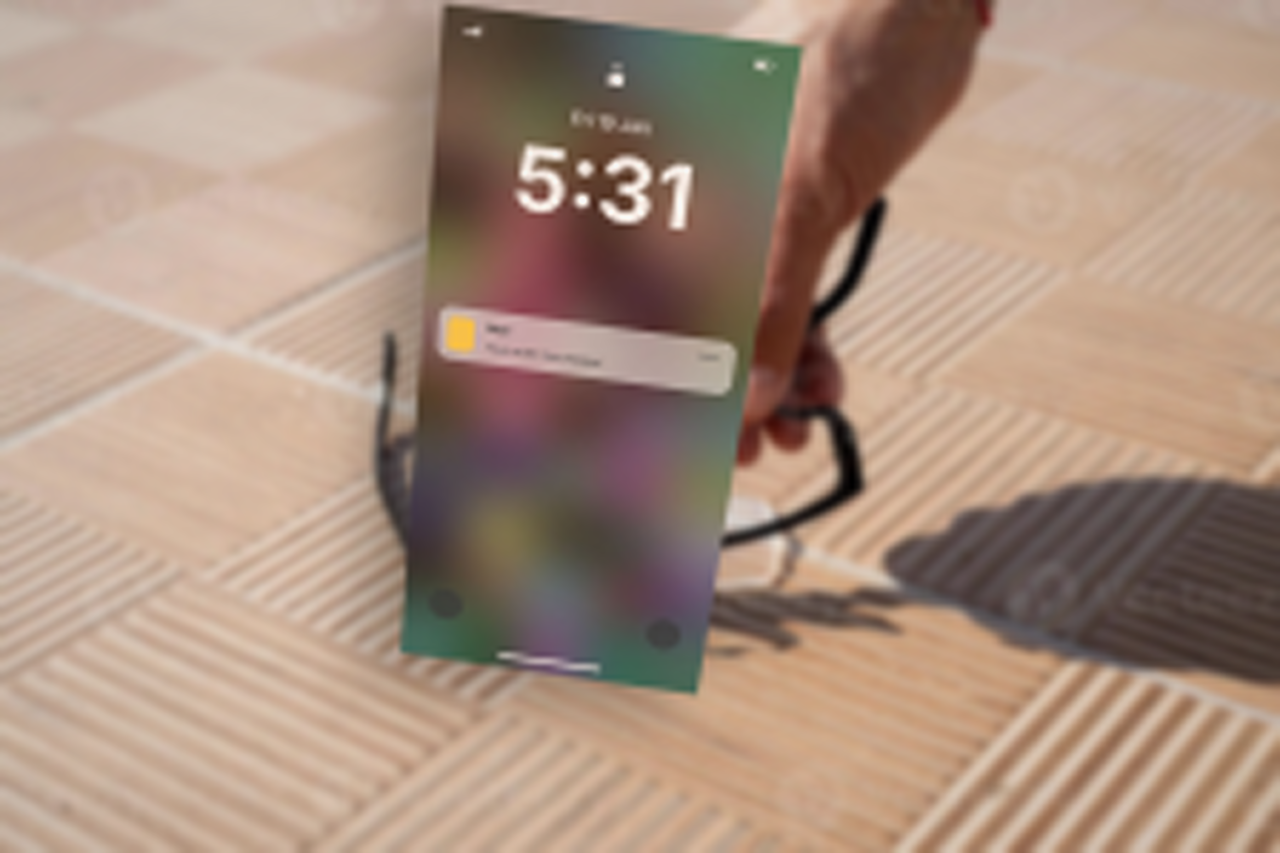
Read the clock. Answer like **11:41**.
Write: **5:31**
